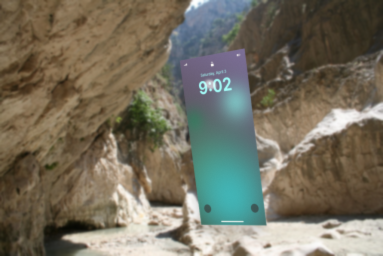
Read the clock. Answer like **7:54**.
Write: **9:02**
